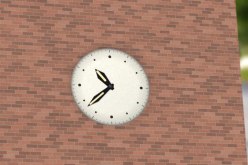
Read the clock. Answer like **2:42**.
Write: **10:38**
